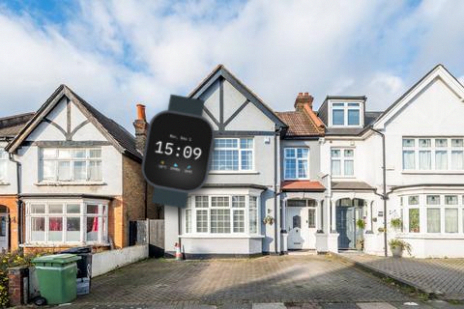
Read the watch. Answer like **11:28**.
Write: **15:09**
